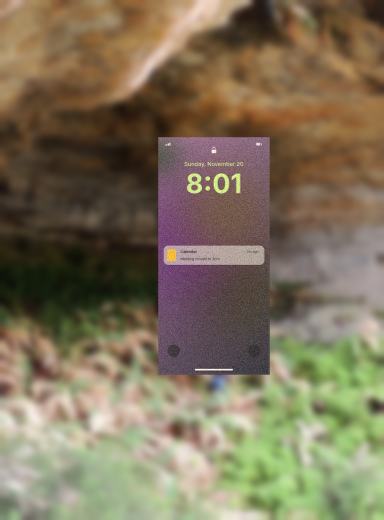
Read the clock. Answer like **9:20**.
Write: **8:01**
